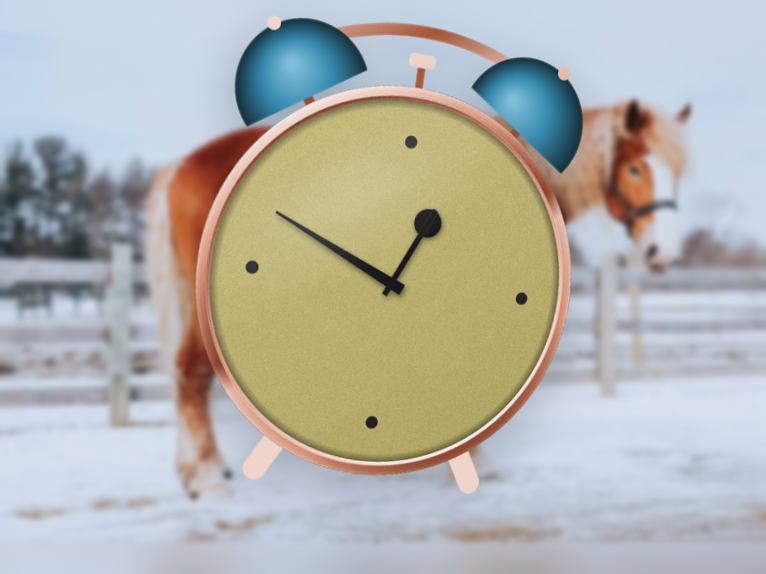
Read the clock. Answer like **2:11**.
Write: **12:49**
